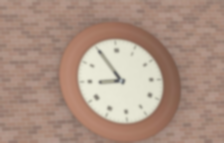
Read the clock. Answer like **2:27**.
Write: **8:55**
